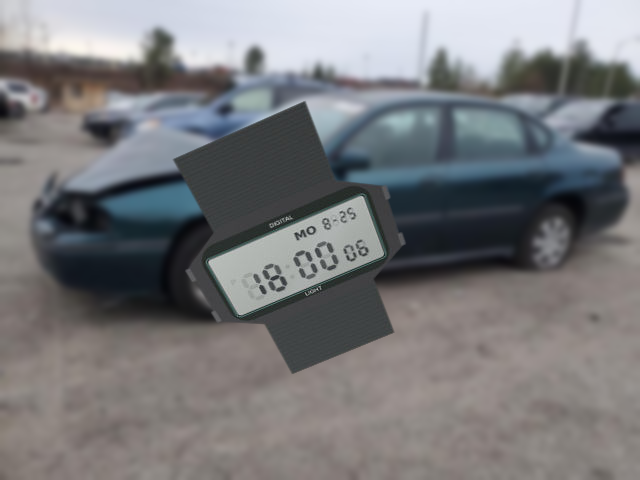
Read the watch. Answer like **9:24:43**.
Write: **18:00:06**
